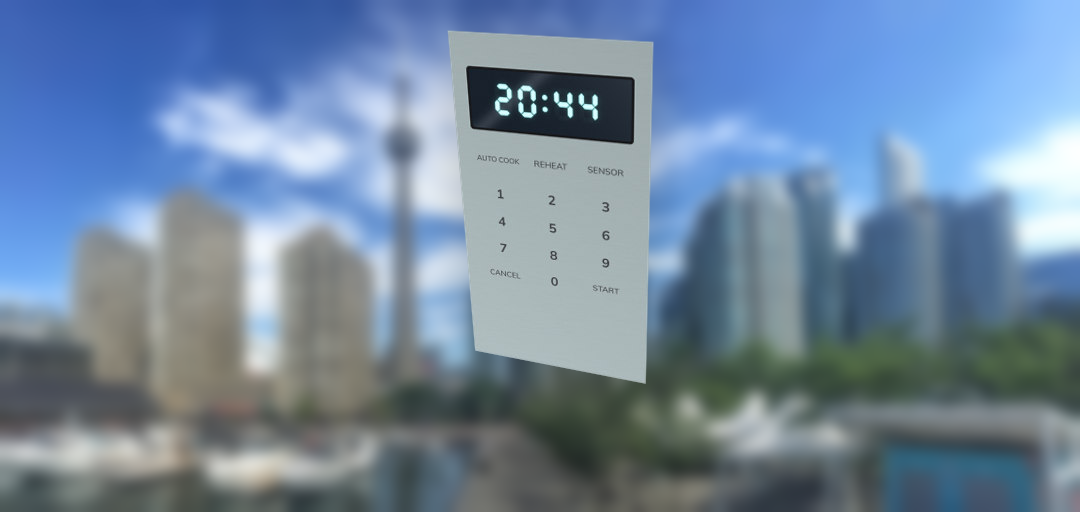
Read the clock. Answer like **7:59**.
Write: **20:44**
